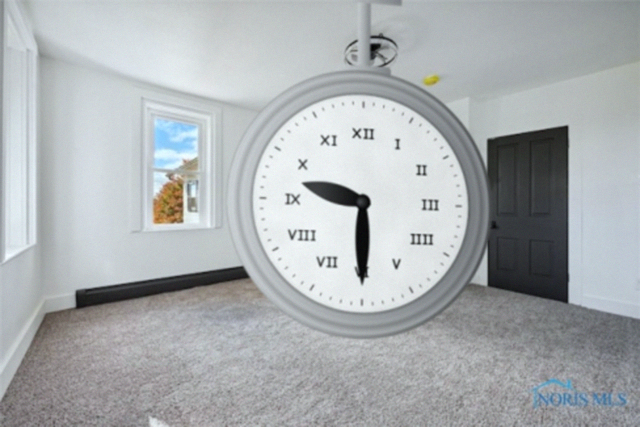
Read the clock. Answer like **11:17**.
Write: **9:30**
